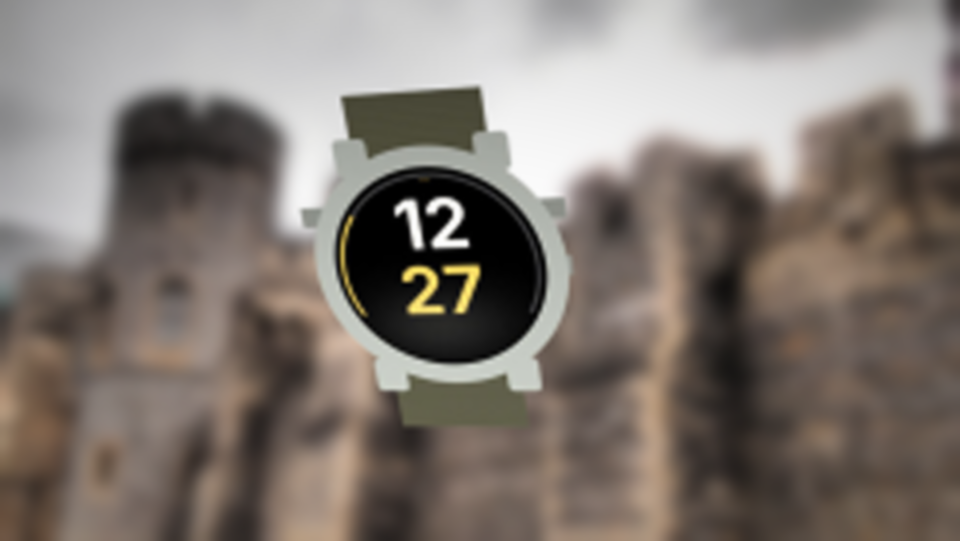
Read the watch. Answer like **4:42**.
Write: **12:27**
